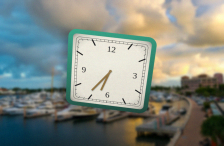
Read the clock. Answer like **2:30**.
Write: **6:36**
